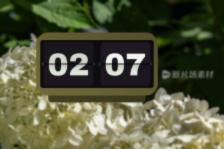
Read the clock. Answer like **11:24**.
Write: **2:07**
